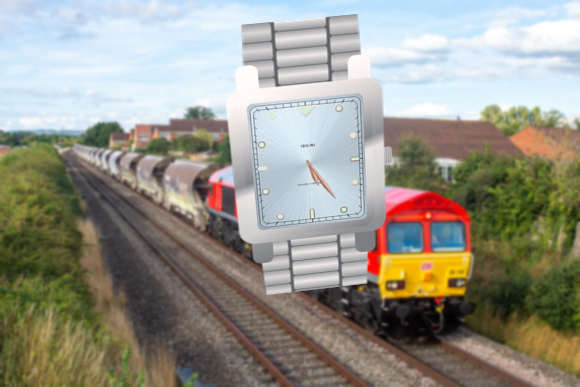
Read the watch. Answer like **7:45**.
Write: **5:25**
